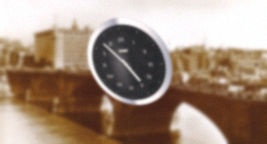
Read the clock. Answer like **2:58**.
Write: **4:53**
